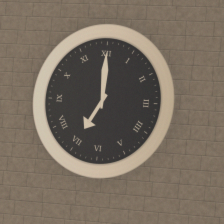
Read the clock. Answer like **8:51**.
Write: **7:00**
